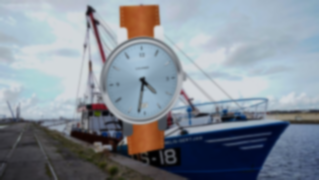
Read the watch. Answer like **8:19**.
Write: **4:32**
